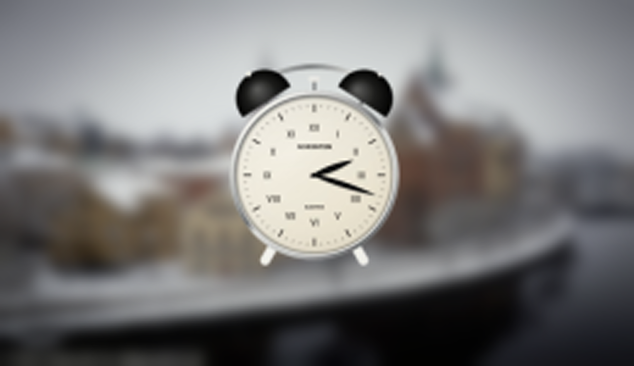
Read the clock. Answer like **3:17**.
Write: **2:18**
